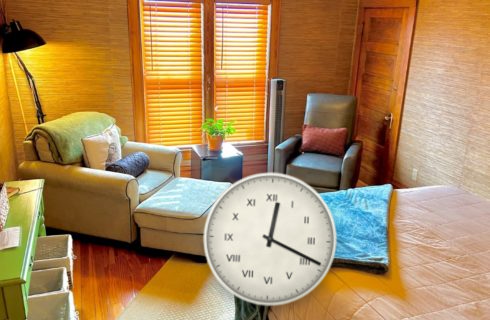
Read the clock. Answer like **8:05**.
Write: **12:19**
